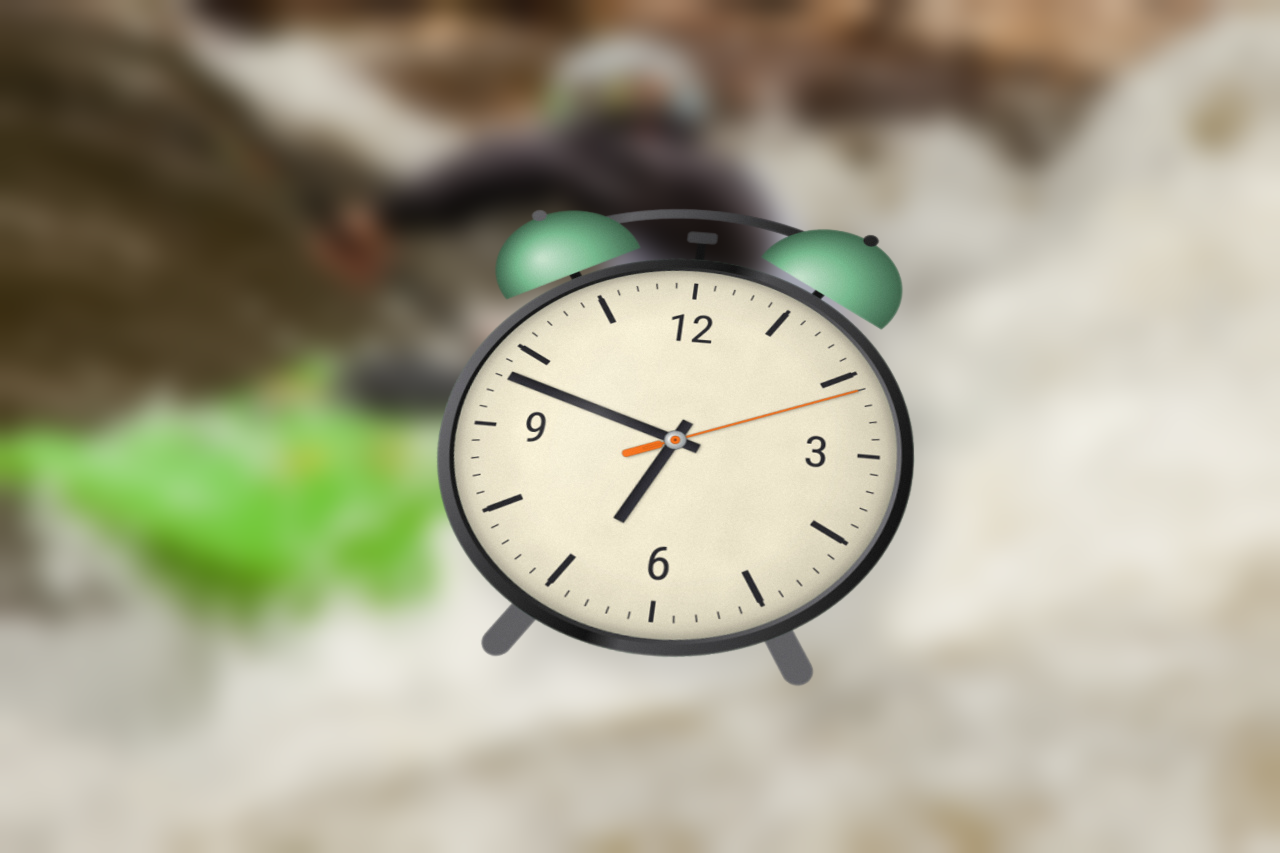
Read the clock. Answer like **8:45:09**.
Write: **6:48:11**
